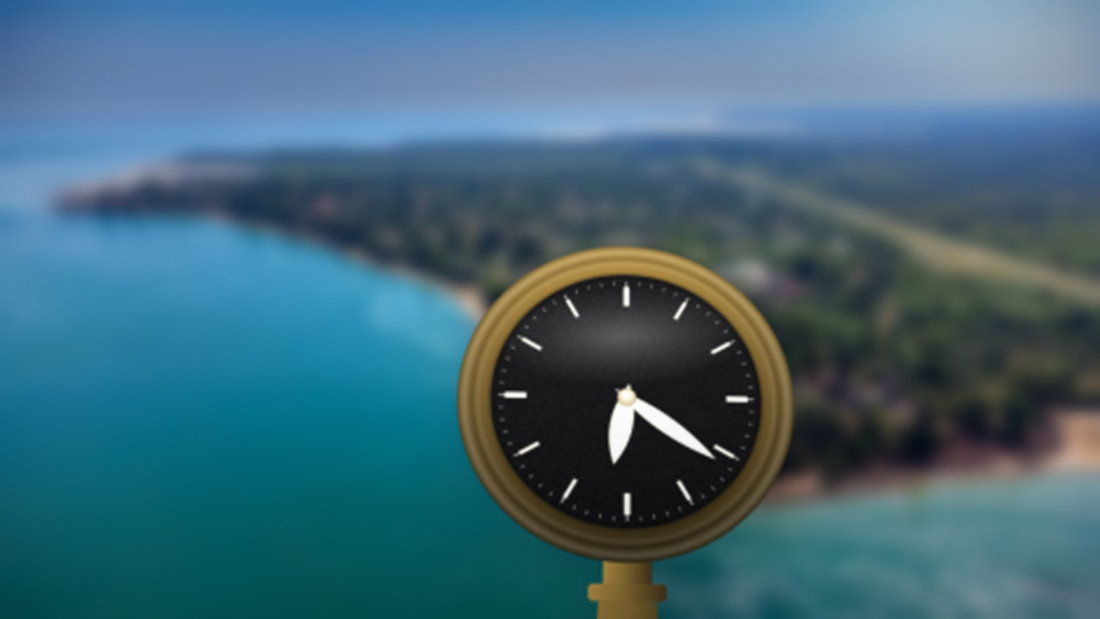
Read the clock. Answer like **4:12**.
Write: **6:21**
